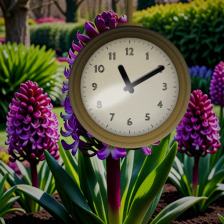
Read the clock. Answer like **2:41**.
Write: **11:10**
